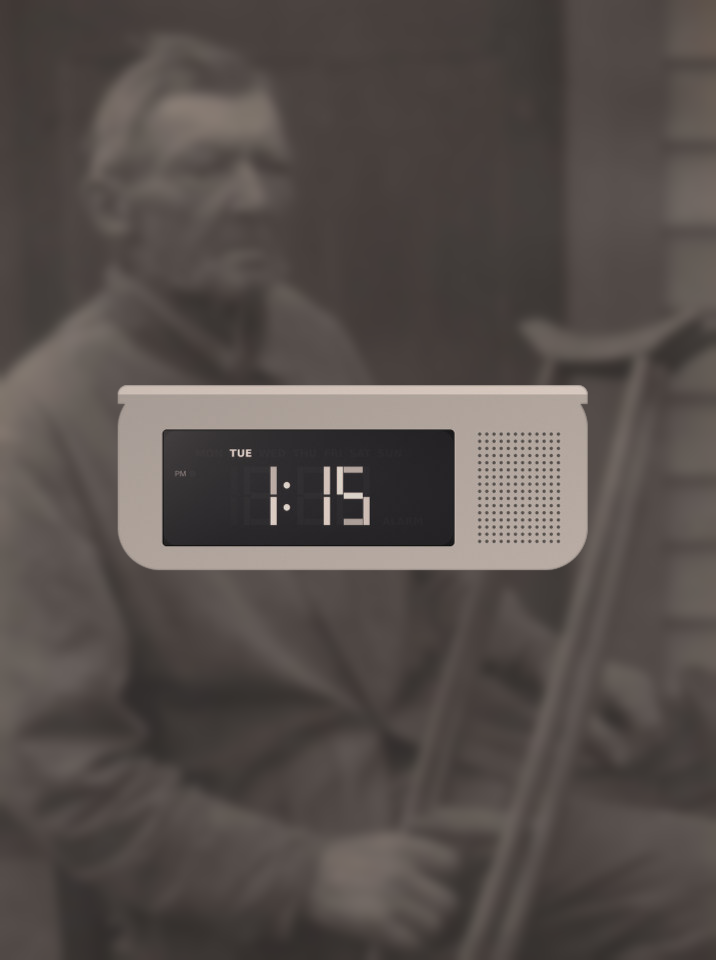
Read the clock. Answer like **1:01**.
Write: **1:15**
